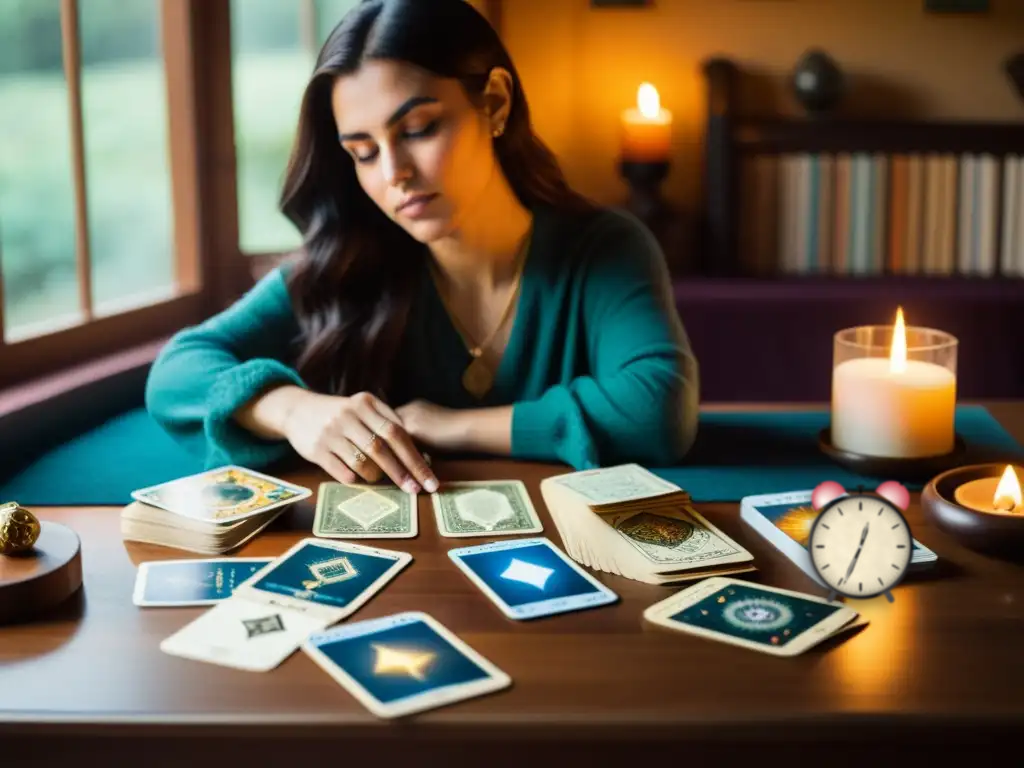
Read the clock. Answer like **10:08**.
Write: **12:34**
